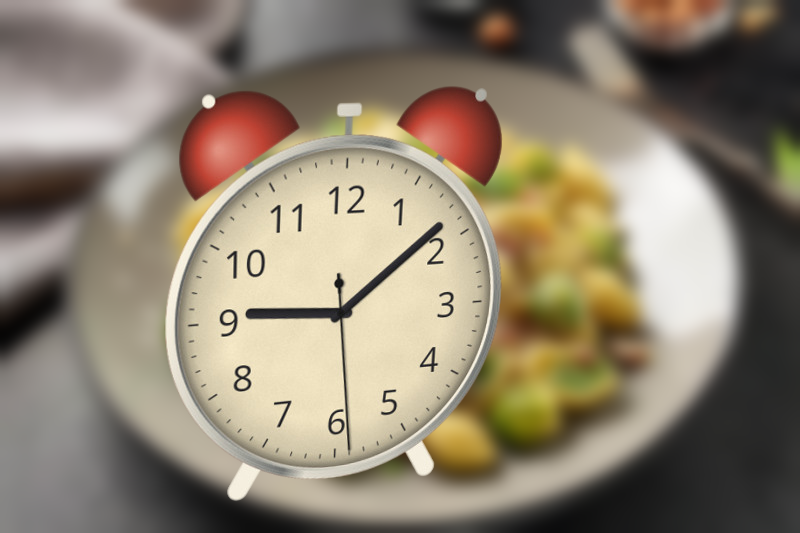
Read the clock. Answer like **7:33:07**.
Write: **9:08:29**
